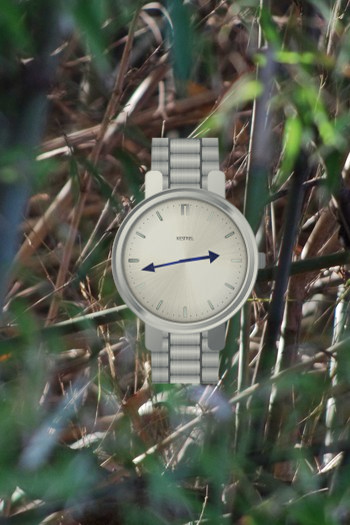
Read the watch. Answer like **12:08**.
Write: **2:43**
